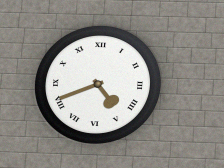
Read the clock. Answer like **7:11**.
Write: **4:41**
